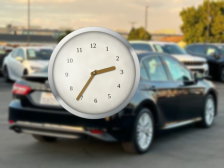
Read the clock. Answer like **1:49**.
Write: **2:36**
